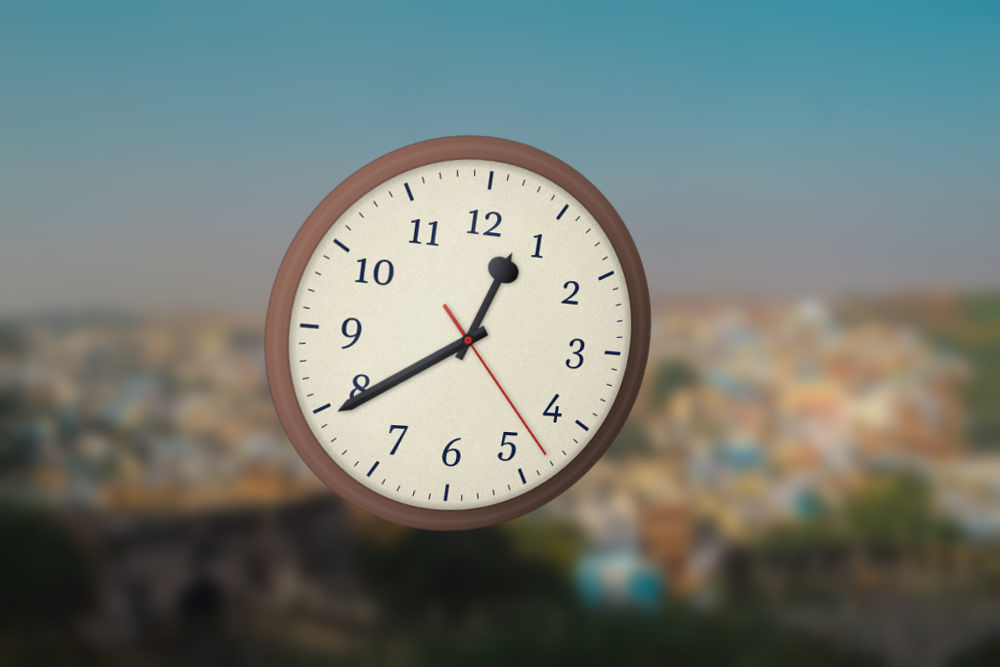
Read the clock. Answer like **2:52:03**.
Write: **12:39:23**
